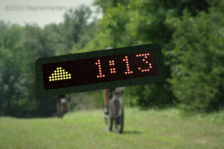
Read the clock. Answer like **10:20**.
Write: **1:13**
